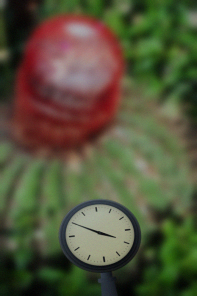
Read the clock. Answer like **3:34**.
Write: **3:50**
